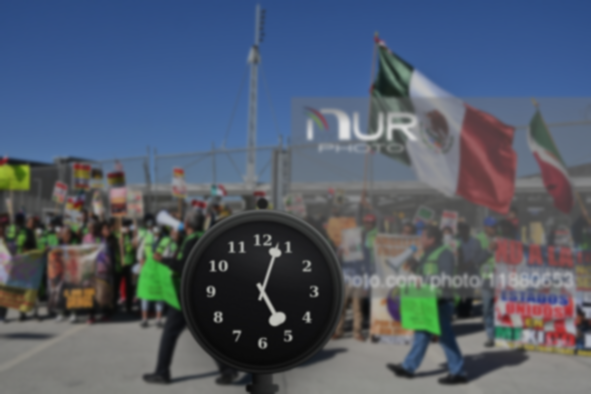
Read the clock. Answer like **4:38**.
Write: **5:03**
